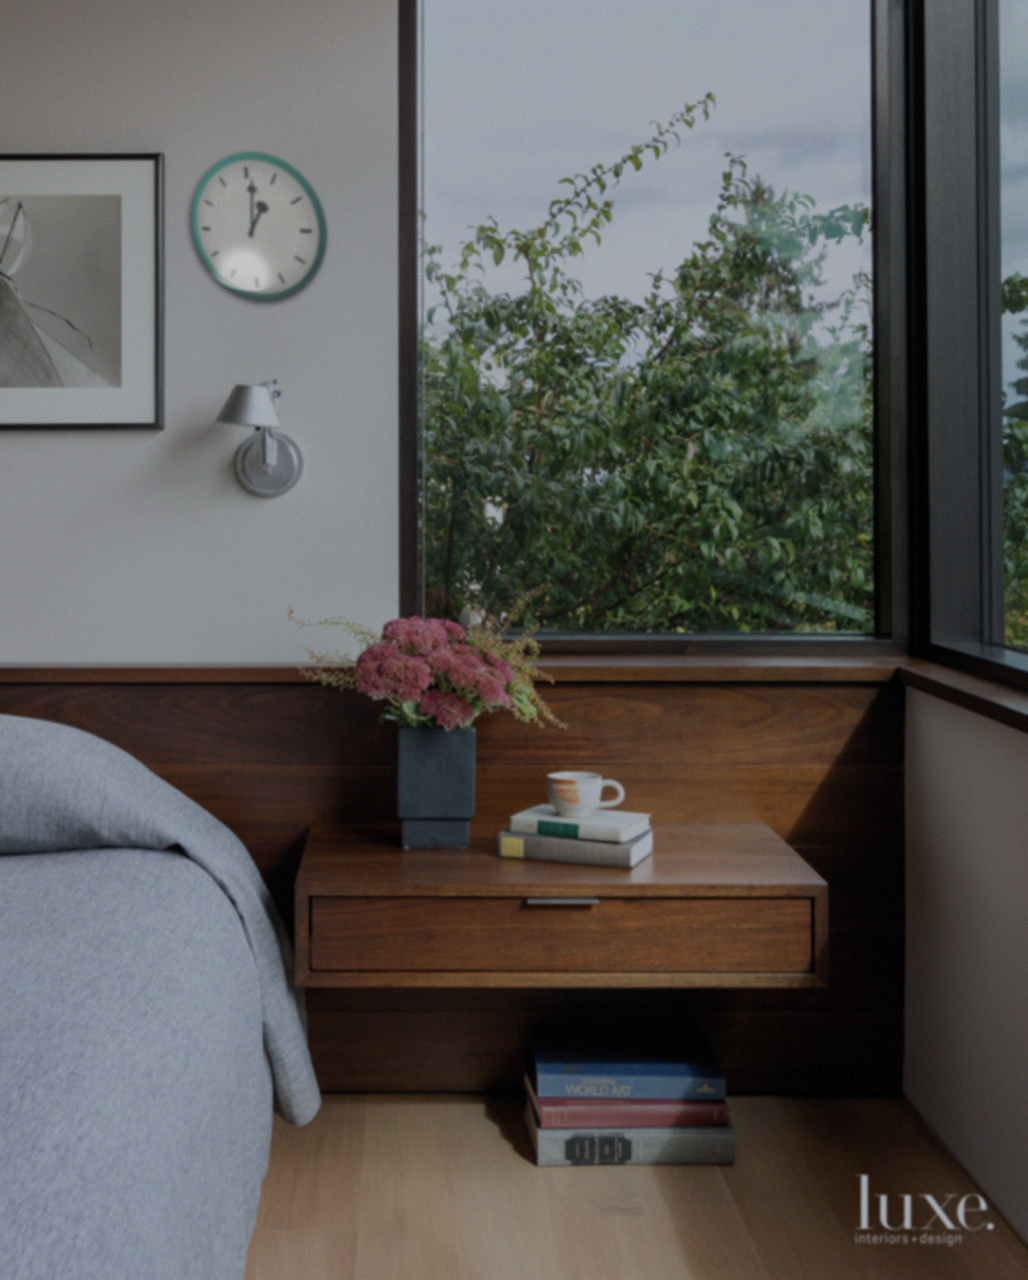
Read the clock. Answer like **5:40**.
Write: **1:01**
